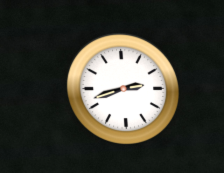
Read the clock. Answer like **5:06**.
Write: **2:42**
